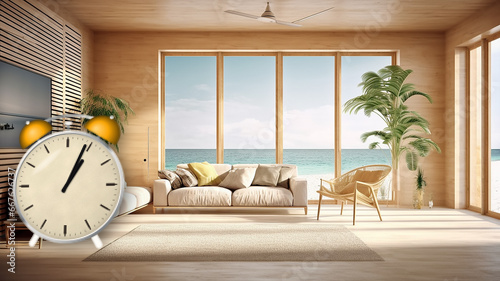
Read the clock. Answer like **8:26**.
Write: **1:04**
